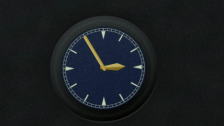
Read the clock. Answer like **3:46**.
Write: **2:55**
